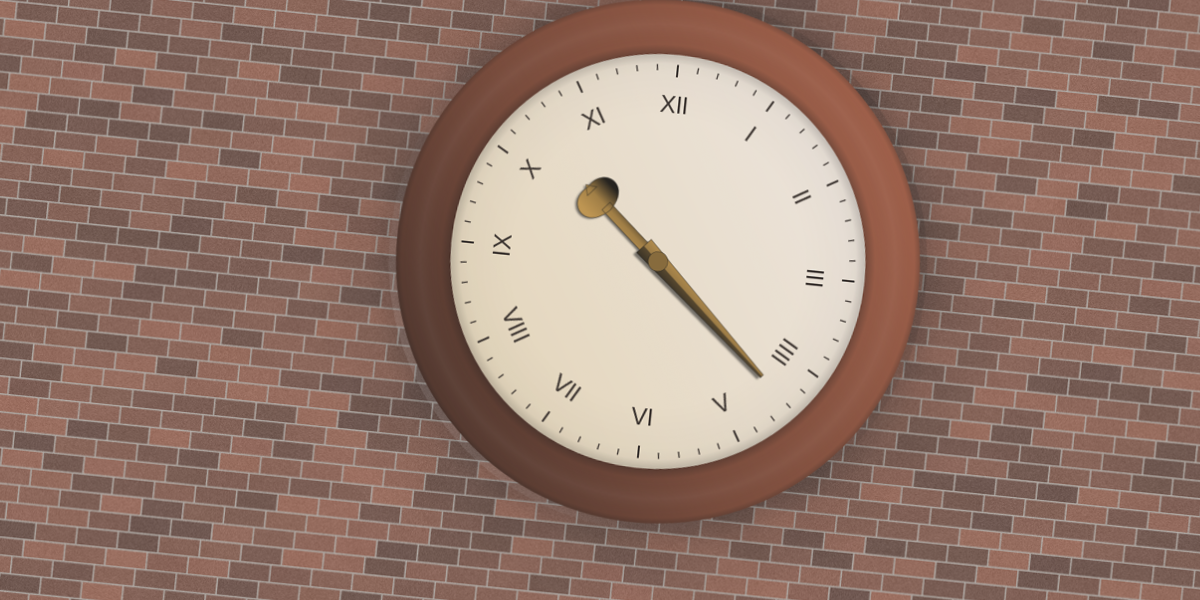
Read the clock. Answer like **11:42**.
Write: **10:22**
